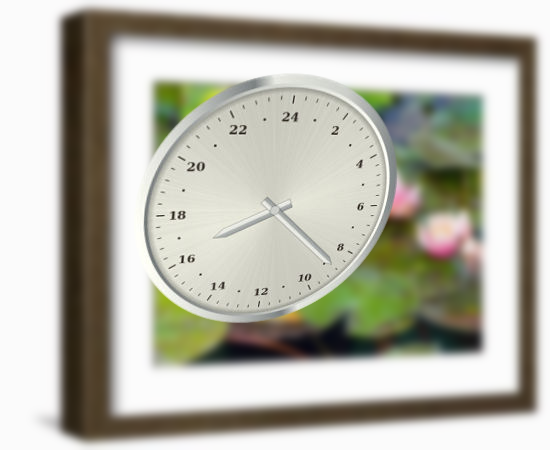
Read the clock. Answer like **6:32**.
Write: **16:22**
